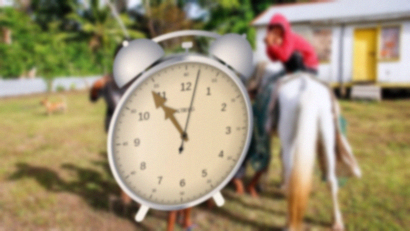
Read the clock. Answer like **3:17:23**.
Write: **10:54:02**
